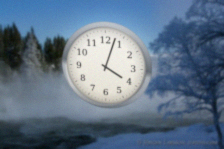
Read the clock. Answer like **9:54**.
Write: **4:03**
